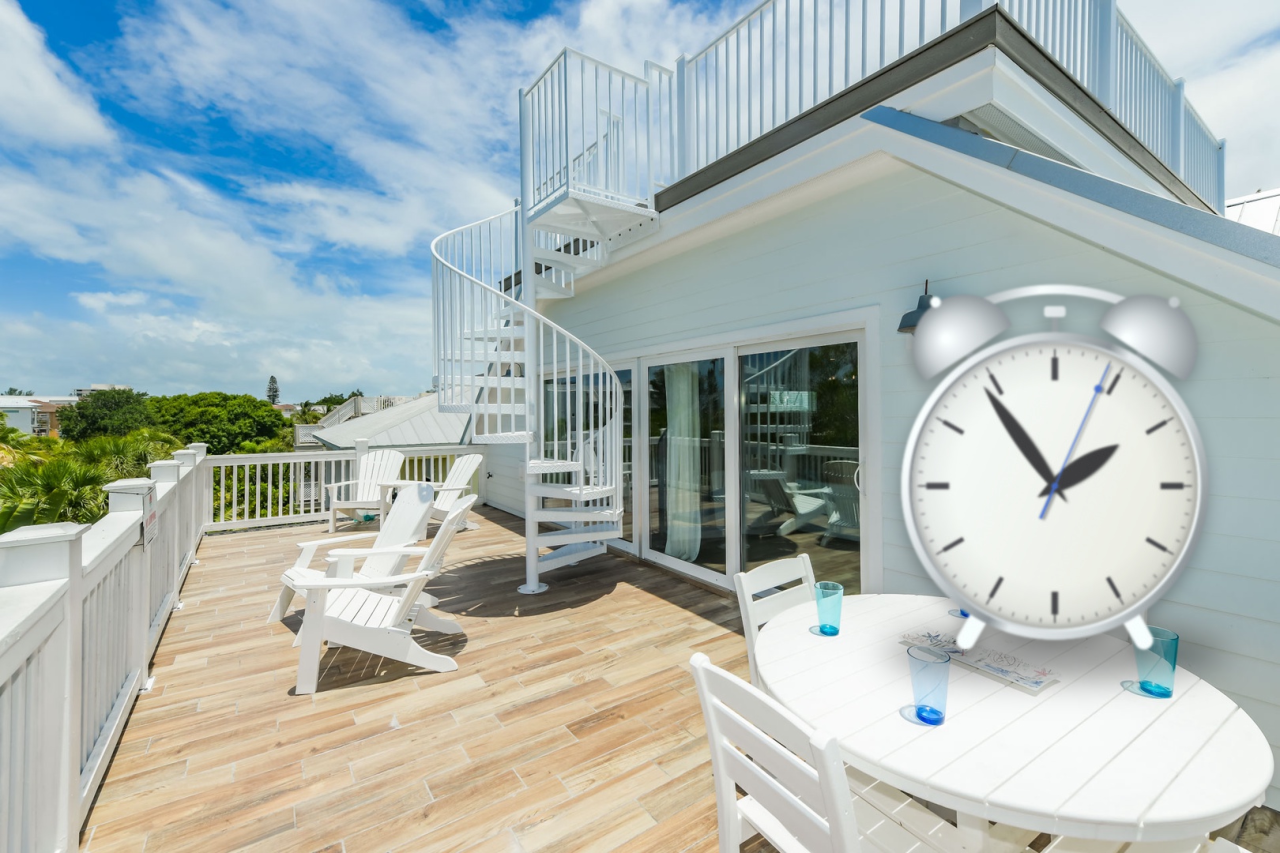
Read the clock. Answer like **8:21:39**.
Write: **1:54:04**
